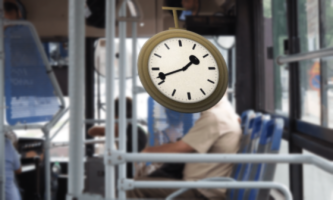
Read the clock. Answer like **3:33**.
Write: **1:42**
